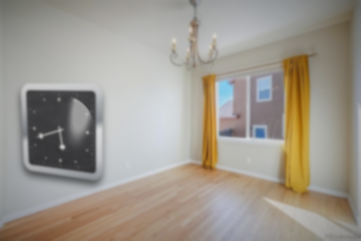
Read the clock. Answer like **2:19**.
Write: **5:42**
